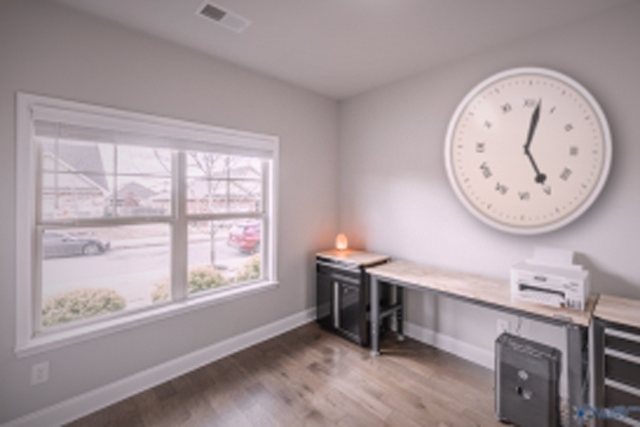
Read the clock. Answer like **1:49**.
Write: **5:02**
